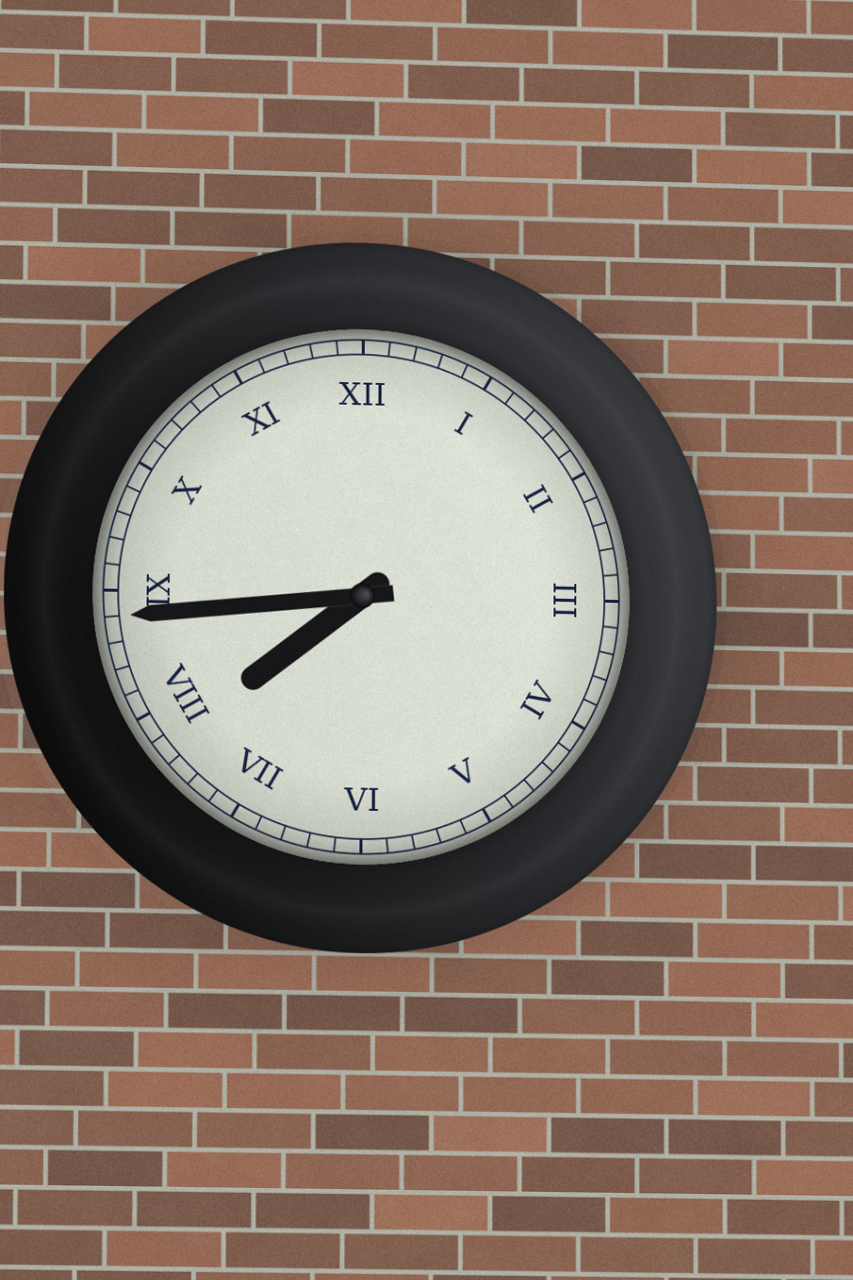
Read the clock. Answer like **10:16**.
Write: **7:44**
